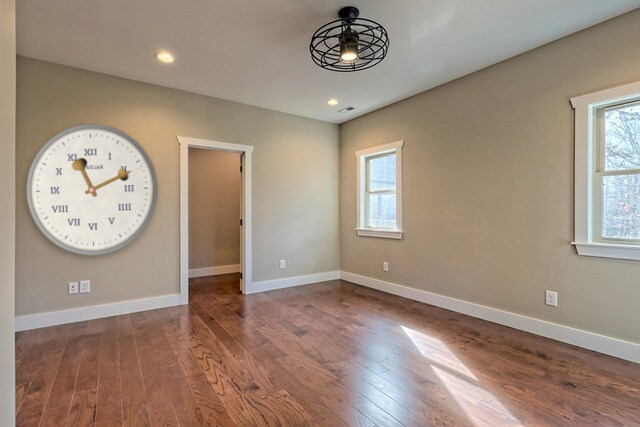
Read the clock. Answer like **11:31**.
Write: **11:11**
